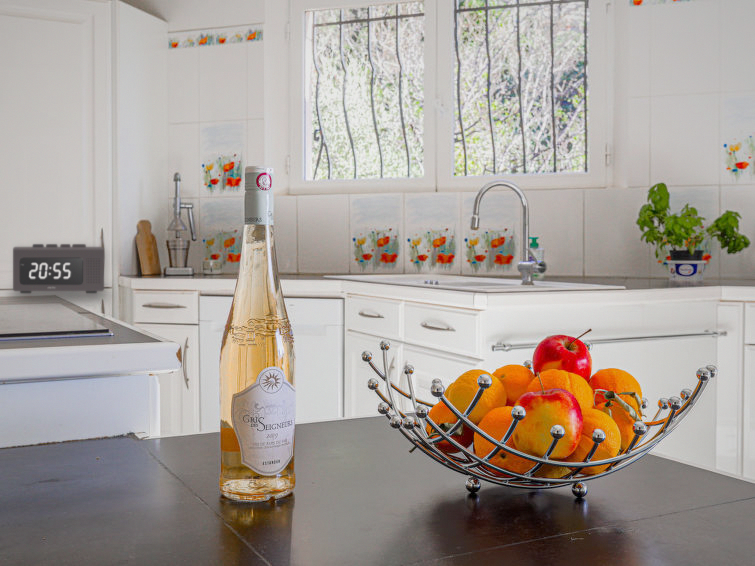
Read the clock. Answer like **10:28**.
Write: **20:55**
